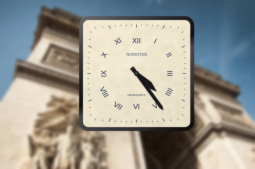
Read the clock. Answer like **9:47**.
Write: **4:24**
